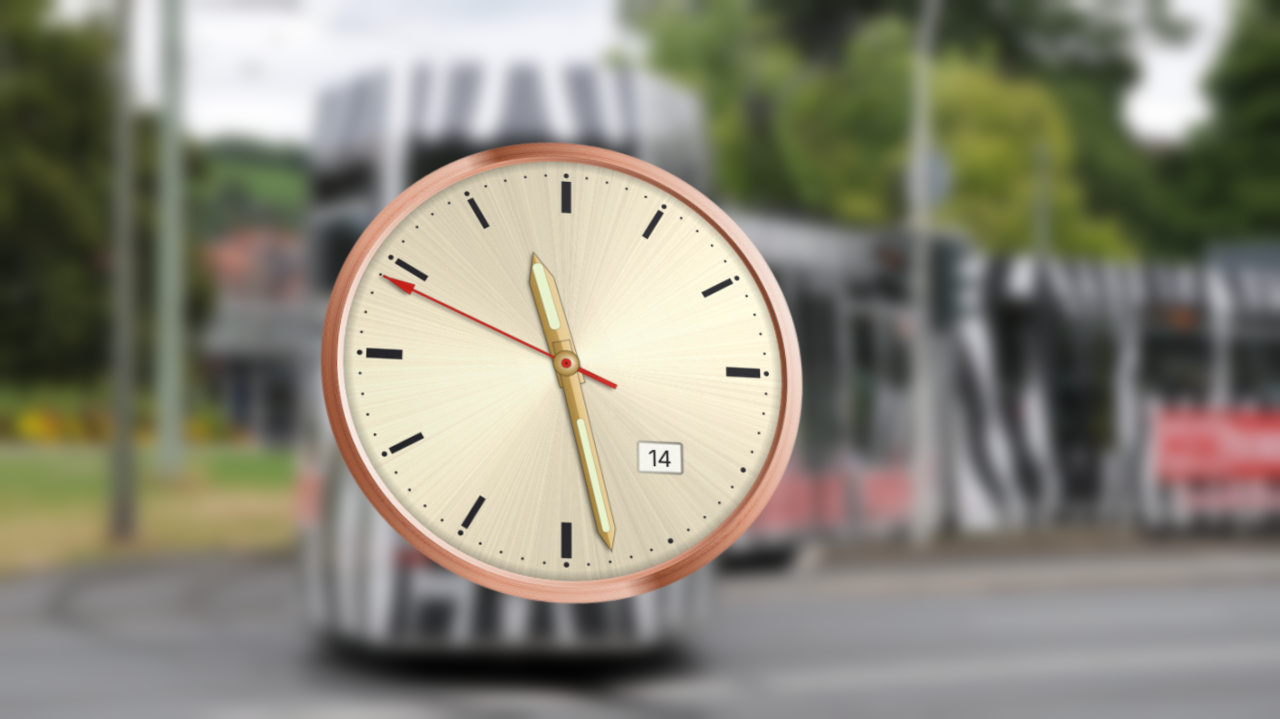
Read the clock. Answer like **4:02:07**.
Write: **11:27:49**
